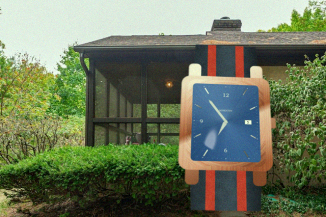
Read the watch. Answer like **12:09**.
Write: **6:54**
